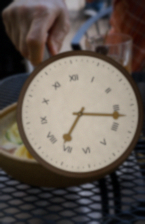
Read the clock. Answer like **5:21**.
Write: **7:17**
